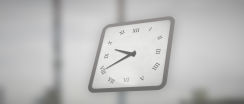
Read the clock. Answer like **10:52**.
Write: **9:40**
